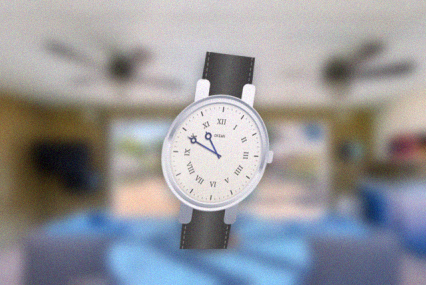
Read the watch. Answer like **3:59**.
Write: **10:49**
